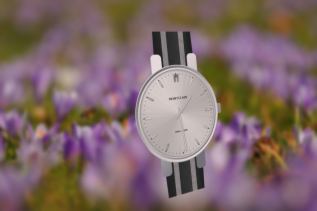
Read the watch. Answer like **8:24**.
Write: **1:29**
